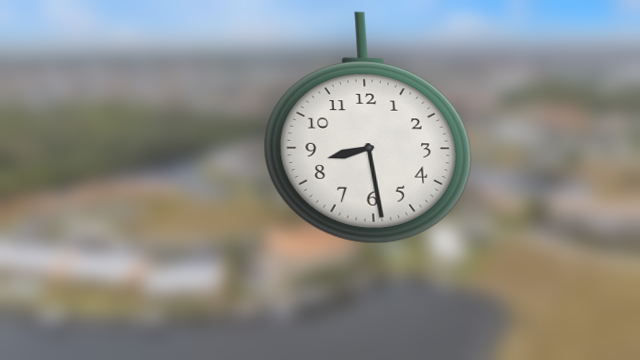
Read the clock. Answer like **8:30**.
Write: **8:29**
